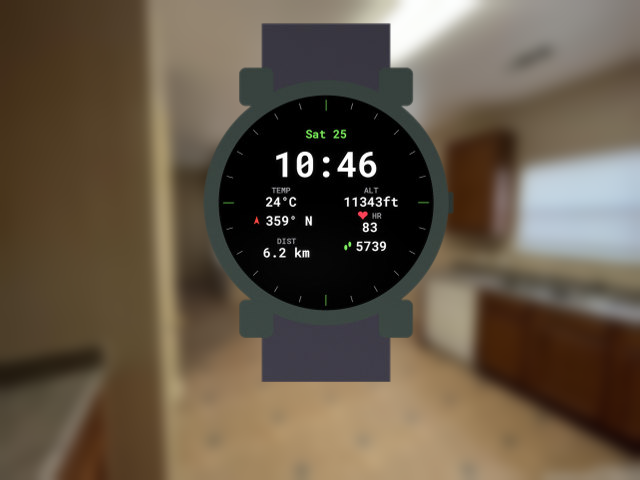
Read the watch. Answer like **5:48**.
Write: **10:46**
